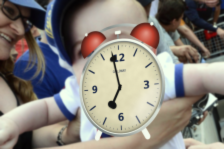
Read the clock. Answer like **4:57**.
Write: **6:58**
